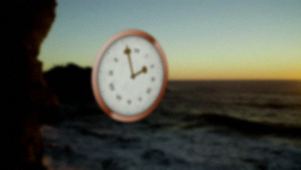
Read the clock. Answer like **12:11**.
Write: **1:56**
